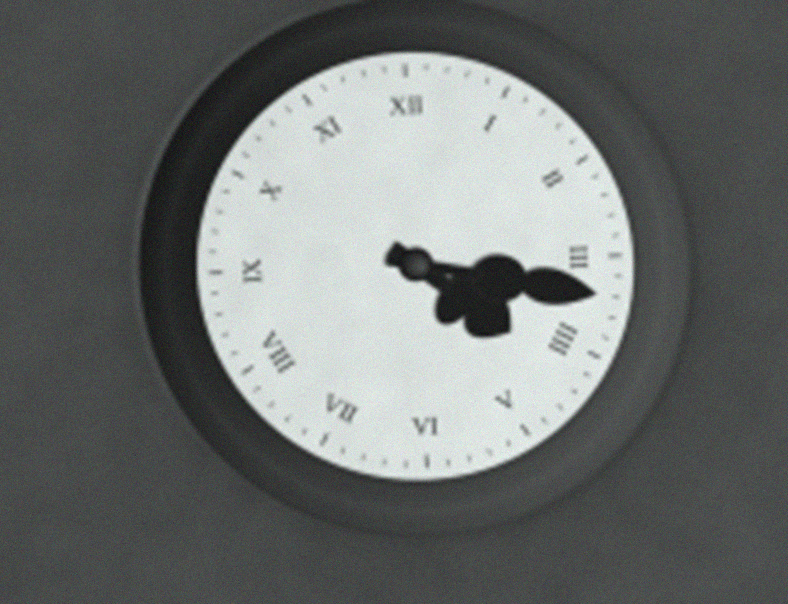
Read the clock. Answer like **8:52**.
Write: **4:17**
